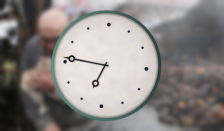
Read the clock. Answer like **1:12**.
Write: **6:46**
